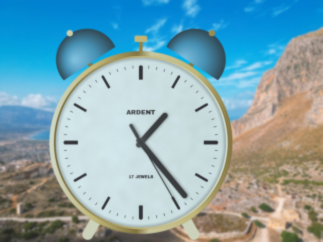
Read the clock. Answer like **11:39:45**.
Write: **1:23:25**
